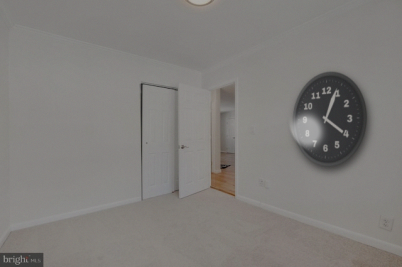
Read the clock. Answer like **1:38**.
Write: **4:04**
